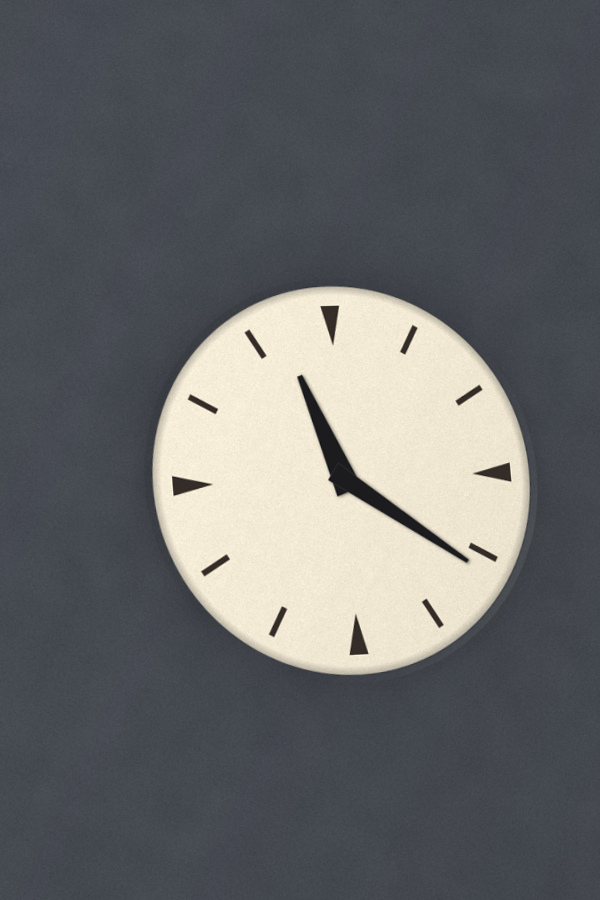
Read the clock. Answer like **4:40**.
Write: **11:21**
